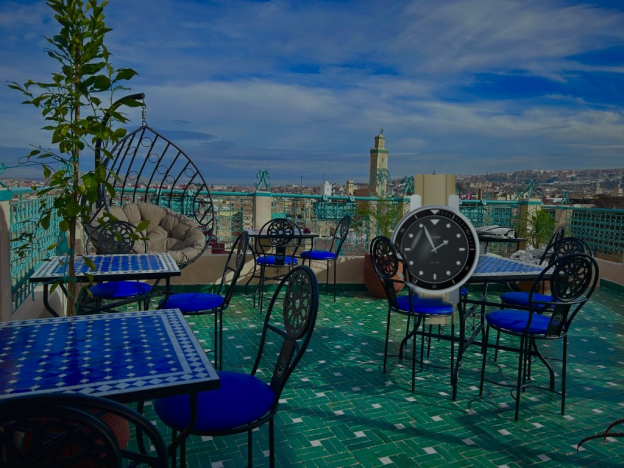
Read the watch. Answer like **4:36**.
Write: **1:56**
